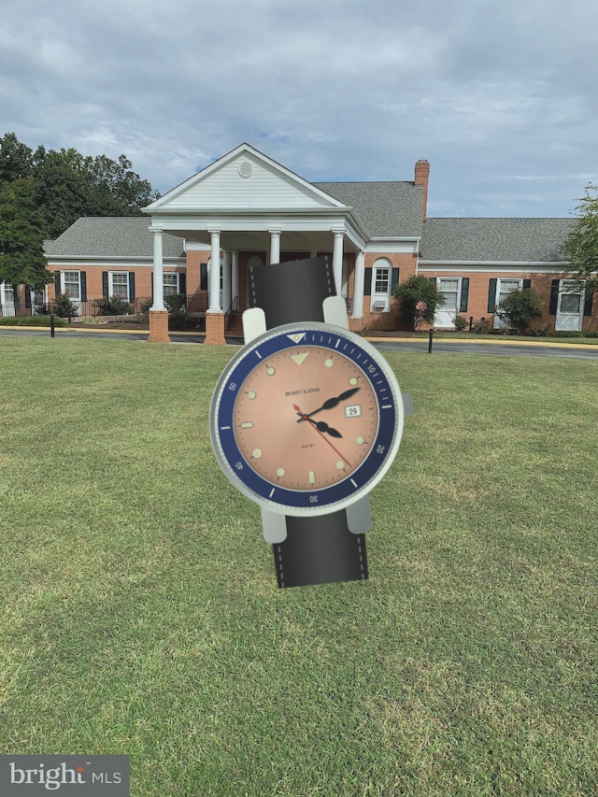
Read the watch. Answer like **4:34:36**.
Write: **4:11:24**
